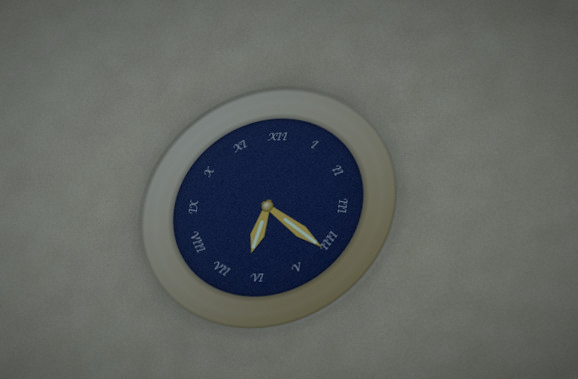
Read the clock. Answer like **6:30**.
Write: **6:21**
